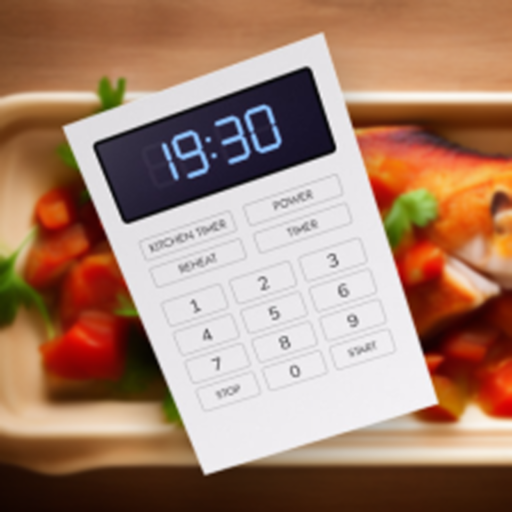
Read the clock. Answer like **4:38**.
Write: **19:30**
